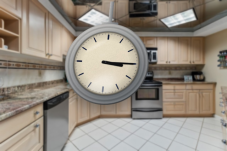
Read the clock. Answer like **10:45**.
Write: **3:15**
